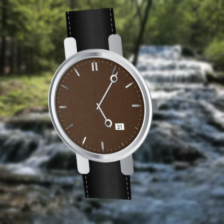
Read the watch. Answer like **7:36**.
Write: **5:06**
